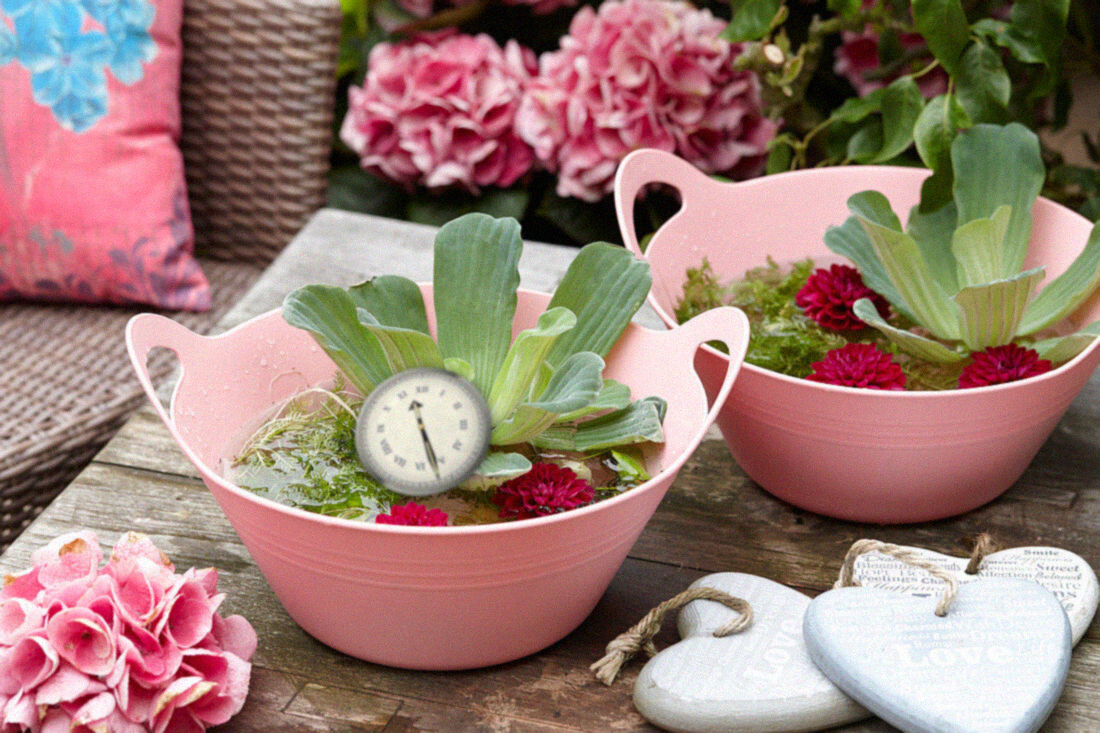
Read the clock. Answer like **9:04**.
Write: **11:27**
